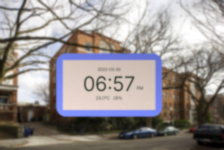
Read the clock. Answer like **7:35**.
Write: **6:57**
